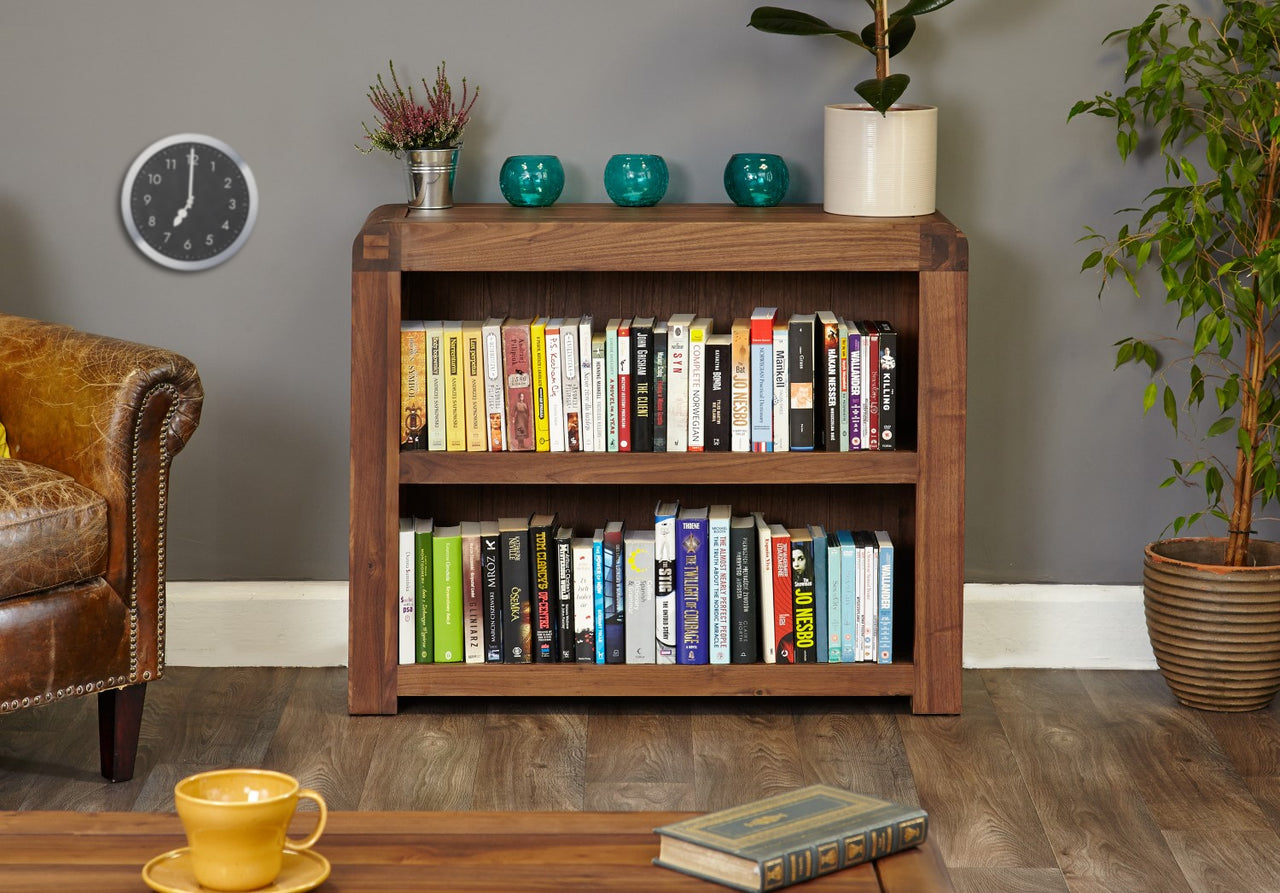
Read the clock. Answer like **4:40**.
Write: **7:00**
